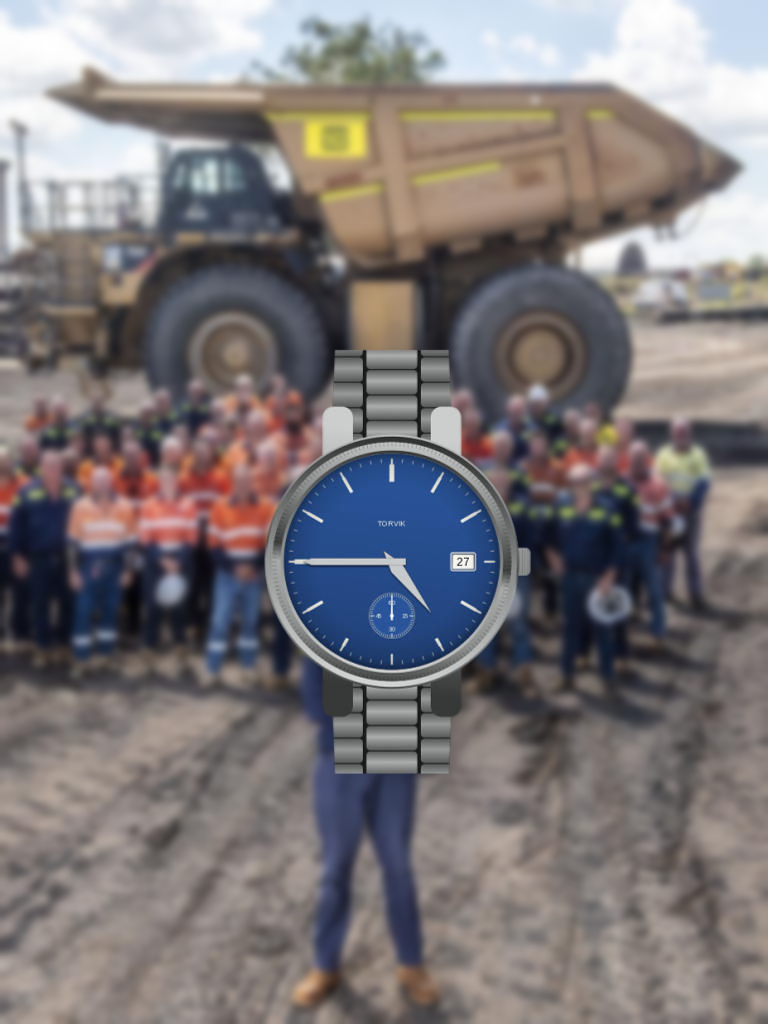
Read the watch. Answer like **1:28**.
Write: **4:45**
